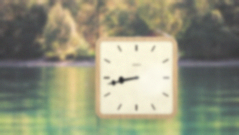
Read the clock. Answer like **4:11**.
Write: **8:43**
